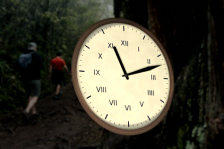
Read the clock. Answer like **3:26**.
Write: **11:12**
